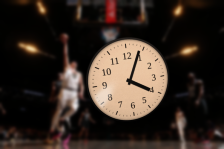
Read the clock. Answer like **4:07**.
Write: **4:04**
